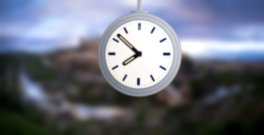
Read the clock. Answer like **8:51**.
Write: **7:52**
